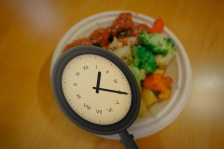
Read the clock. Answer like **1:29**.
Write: **1:20**
